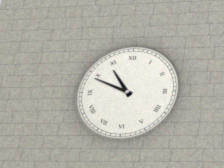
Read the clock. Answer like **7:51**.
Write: **10:49**
